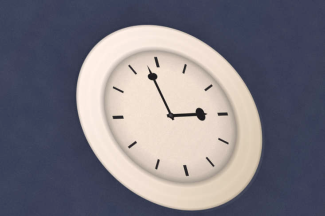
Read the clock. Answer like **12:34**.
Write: **2:58**
